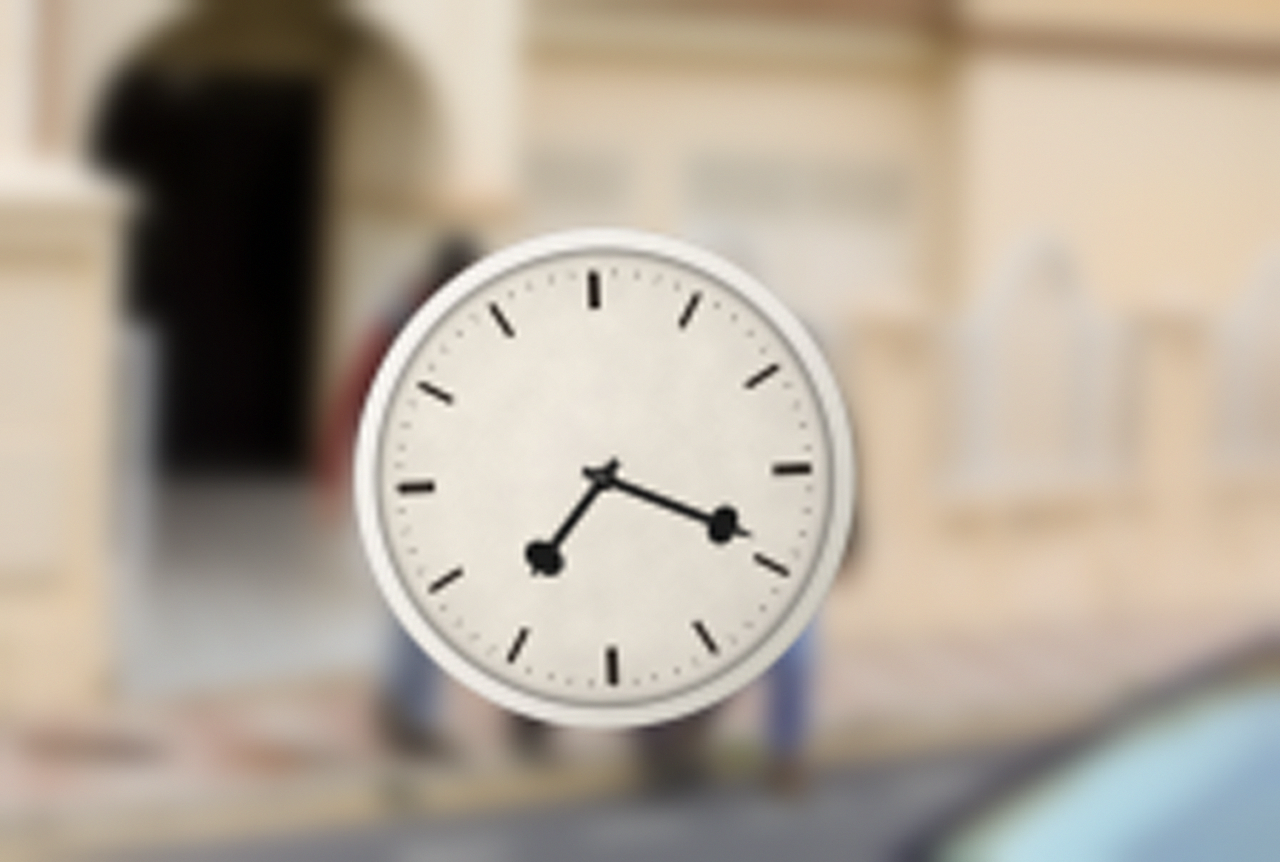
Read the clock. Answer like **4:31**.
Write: **7:19**
